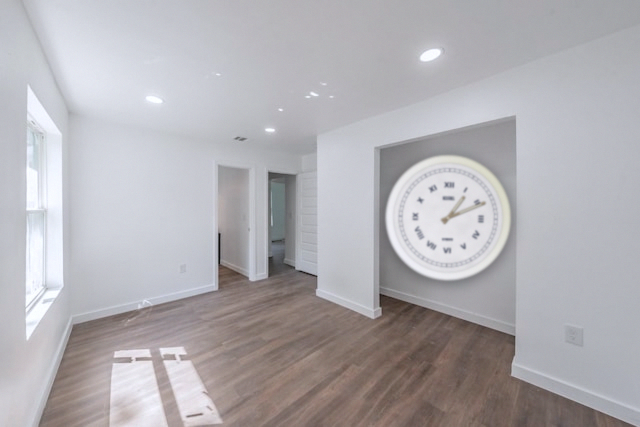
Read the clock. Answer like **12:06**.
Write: **1:11**
